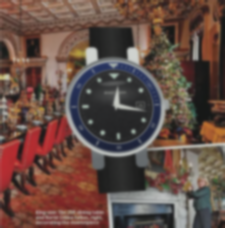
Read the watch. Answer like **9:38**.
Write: **12:17**
